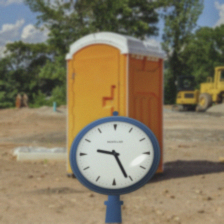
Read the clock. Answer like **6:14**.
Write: **9:26**
